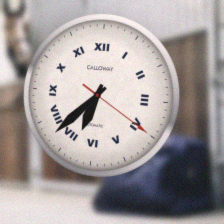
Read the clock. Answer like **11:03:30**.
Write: **6:37:20**
